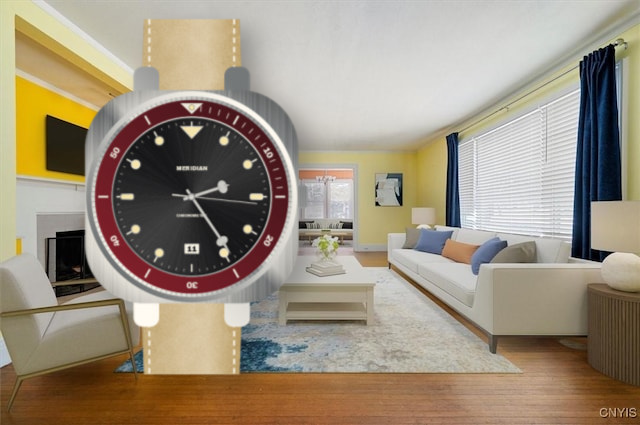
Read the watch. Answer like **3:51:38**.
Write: **2:24:16**
